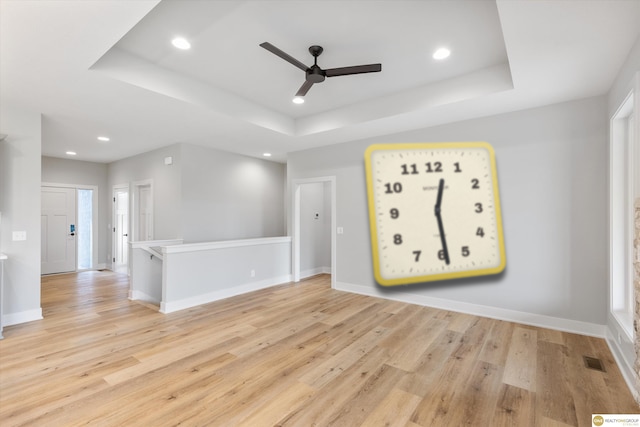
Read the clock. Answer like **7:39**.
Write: **12:29**
